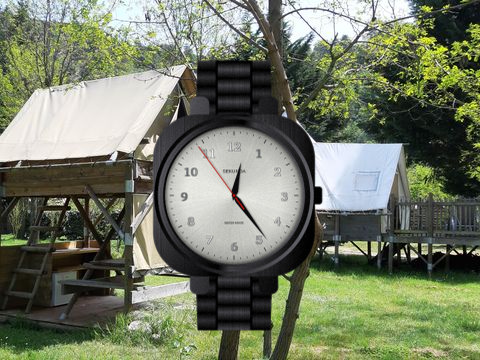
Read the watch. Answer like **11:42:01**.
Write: **12:23:54**
